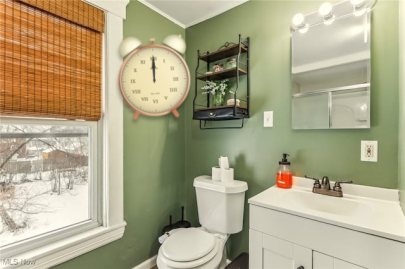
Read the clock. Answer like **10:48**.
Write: **12:00**
